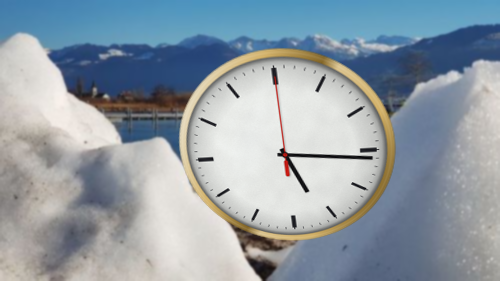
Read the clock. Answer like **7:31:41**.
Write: **5:16:00**
